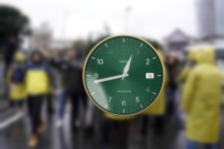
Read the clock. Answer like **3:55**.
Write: **12:43**
